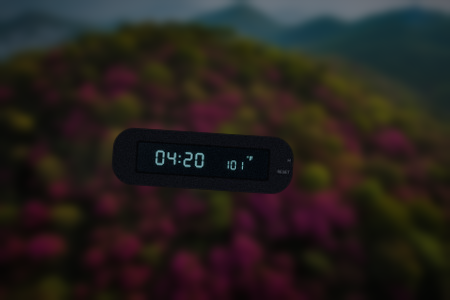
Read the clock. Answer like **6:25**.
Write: **4:20**
